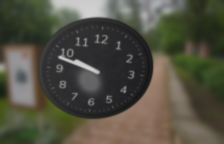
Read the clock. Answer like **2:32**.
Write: **9:48**
